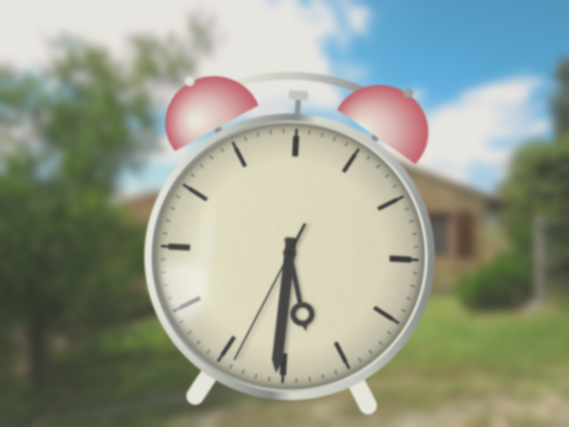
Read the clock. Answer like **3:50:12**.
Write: **5:30:34**
